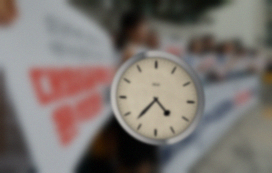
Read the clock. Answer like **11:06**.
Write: **4:37**
